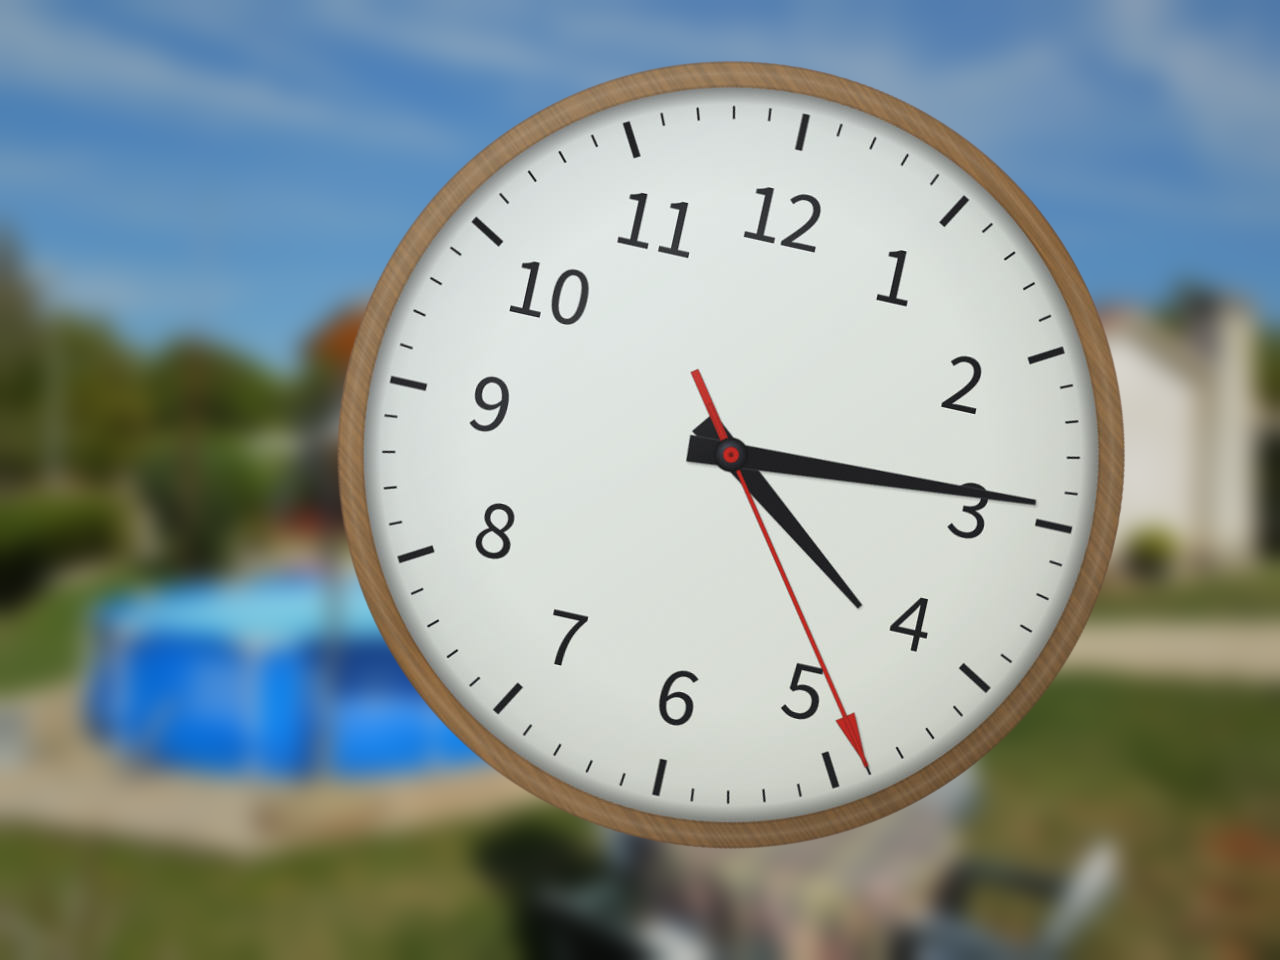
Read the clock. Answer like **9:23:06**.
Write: **4:14:24**
